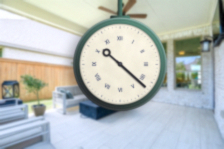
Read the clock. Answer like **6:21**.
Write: **10:22**
